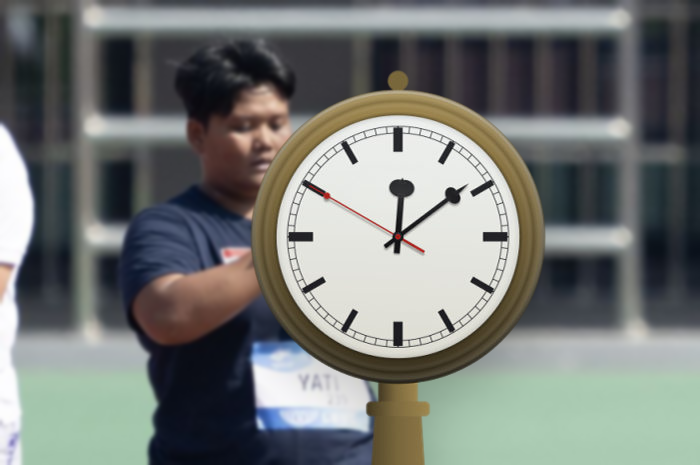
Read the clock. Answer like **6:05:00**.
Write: **12:08:50**
